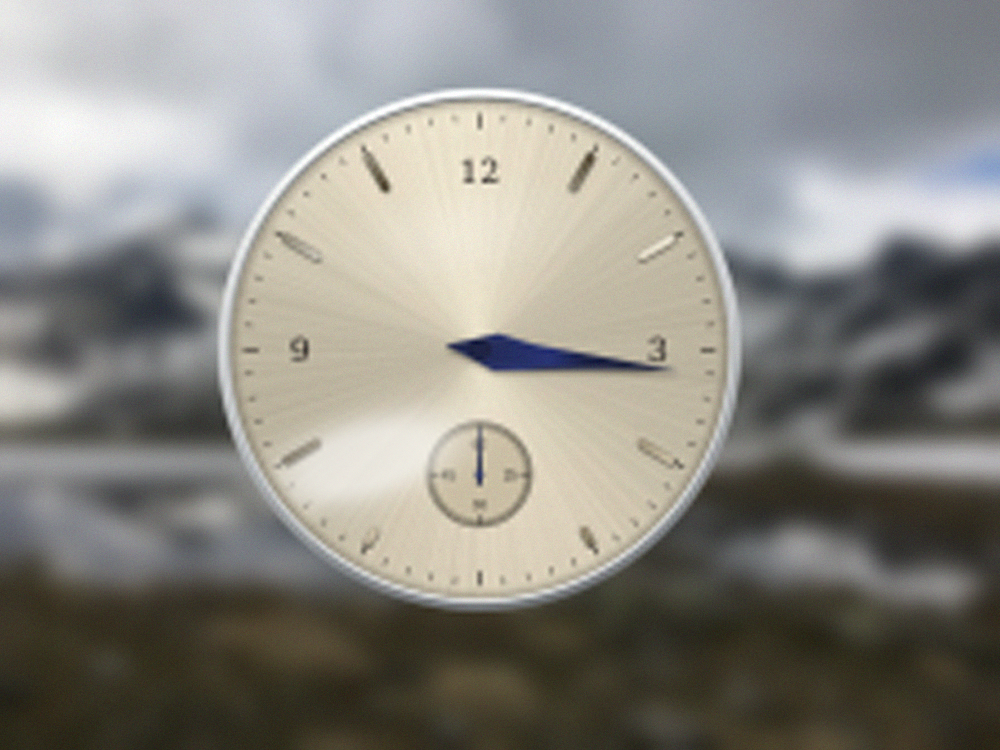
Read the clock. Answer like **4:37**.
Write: **3:16**
